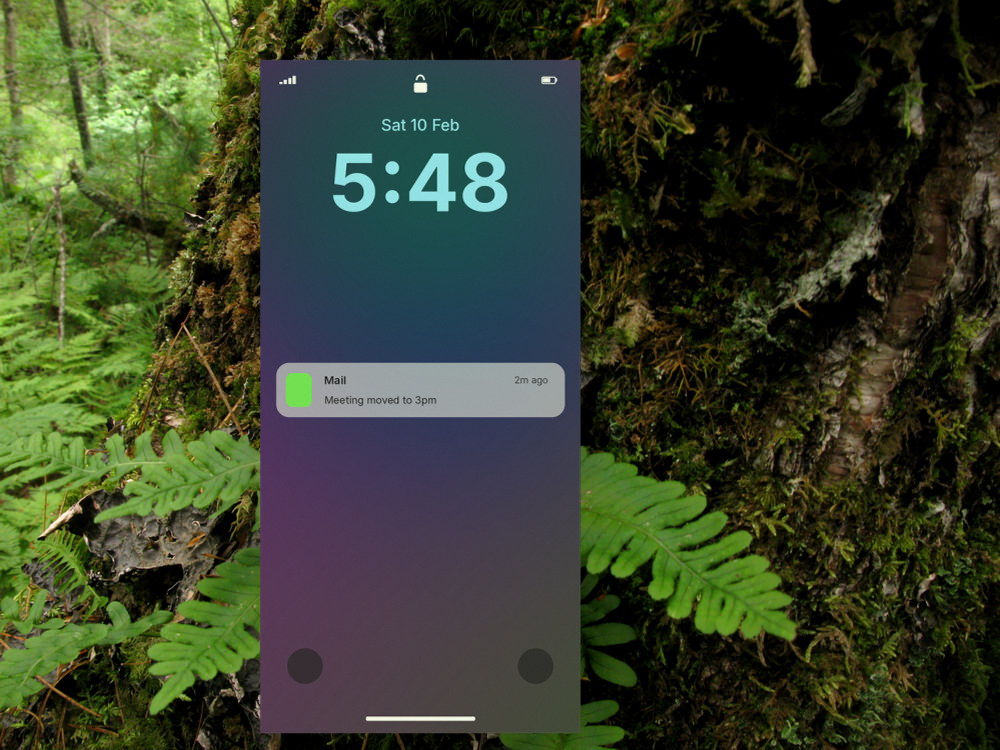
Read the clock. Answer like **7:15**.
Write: **5:48**
